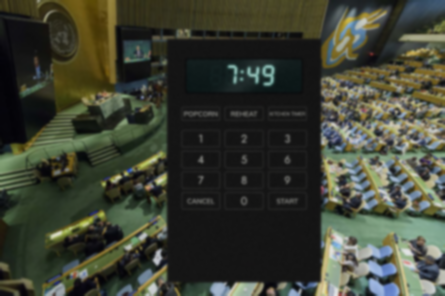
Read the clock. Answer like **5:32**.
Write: **7:49**
